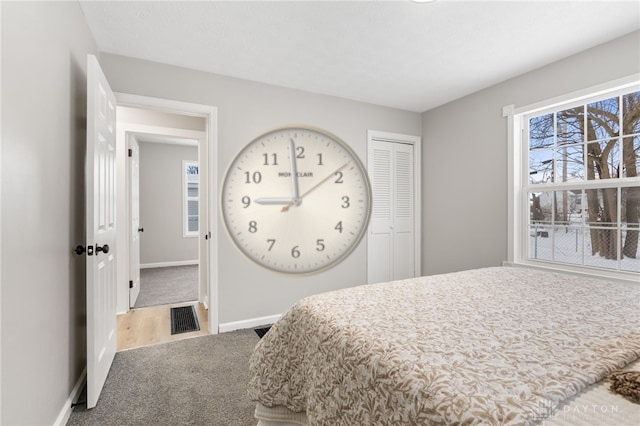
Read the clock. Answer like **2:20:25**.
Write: **8:59:09**
